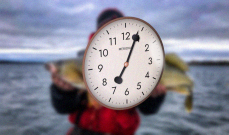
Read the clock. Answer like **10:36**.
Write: **7:04**
